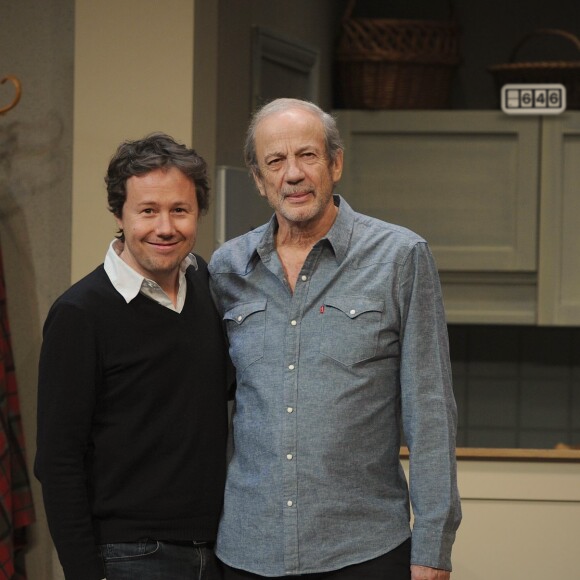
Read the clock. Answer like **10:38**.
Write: **6:46**
